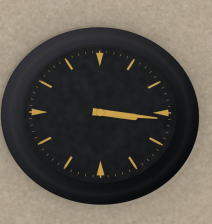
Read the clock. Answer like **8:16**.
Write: **3:16**
